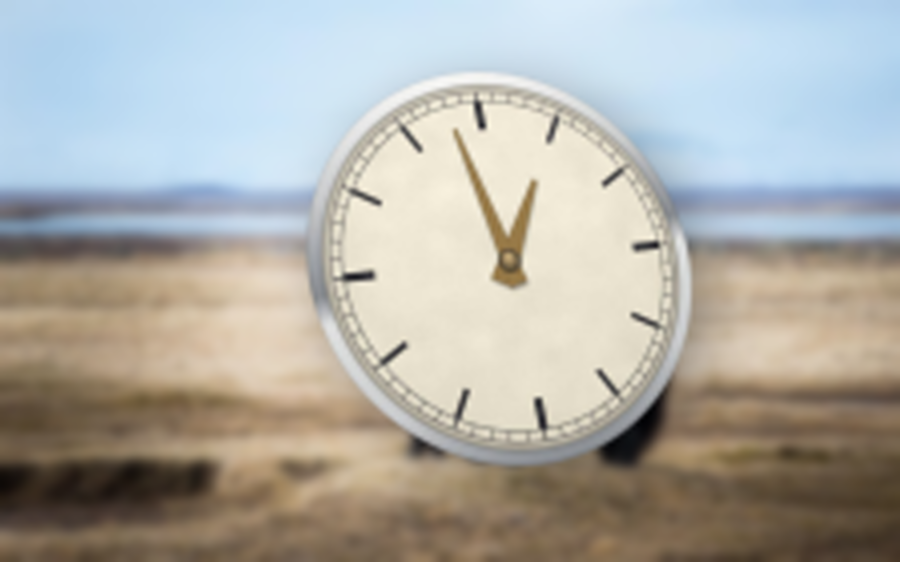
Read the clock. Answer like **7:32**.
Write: **12:58**
